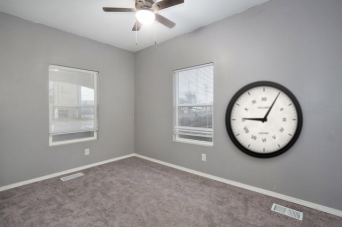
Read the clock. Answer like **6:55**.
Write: **9:05**
